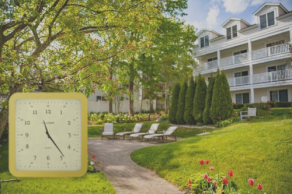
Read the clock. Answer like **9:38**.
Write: **11:24**
